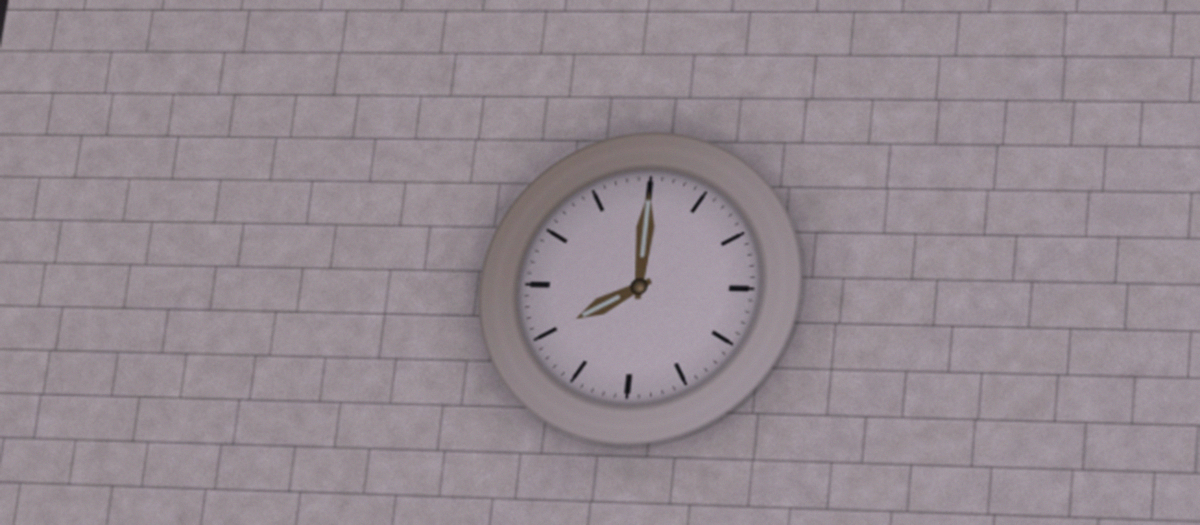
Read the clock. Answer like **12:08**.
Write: **8:00**
